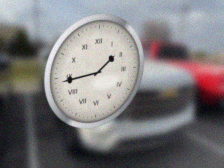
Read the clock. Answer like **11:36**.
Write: **1:44**
